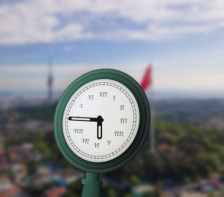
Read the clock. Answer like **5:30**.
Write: **5:45**
